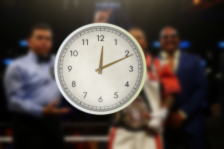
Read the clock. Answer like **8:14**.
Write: **12:11**
